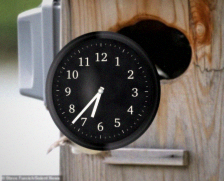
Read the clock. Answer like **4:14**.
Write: **6:37**
